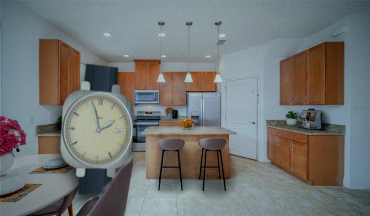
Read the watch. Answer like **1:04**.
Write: **1:57**
